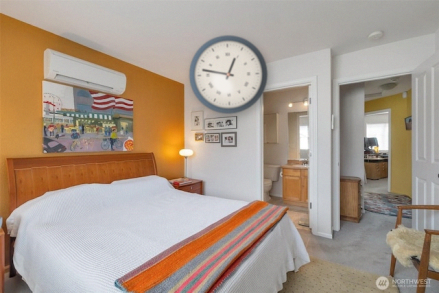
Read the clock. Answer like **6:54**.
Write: **12:47**
